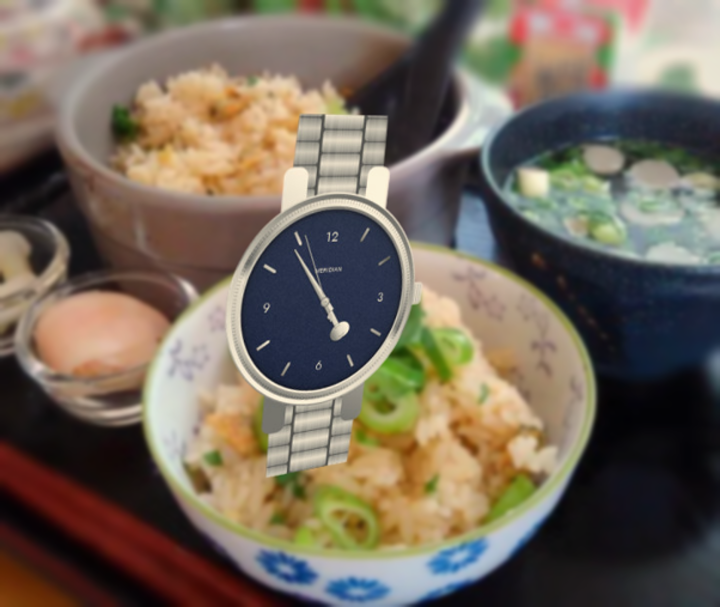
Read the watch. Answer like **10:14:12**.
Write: **4:53:56**
